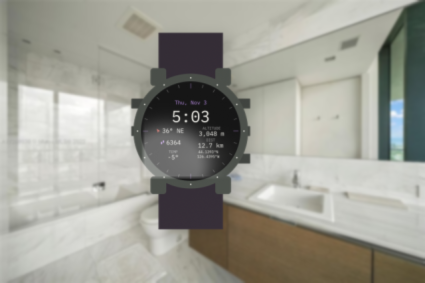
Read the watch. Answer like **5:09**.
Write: **5:03**
